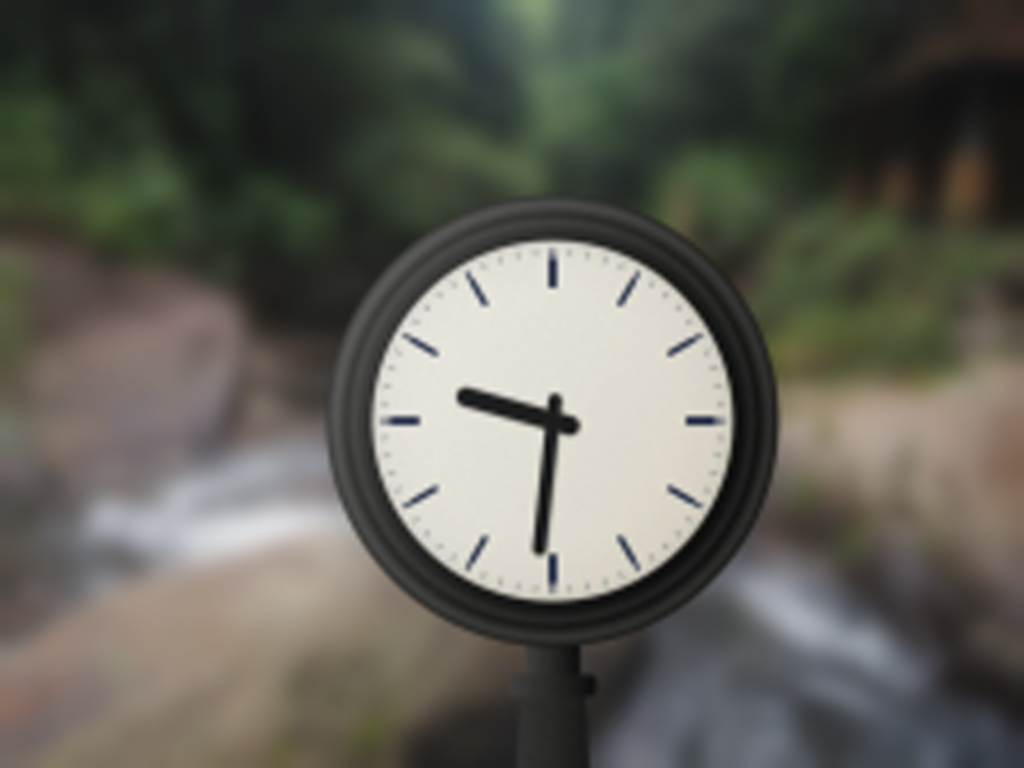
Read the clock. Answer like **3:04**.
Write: **9:31**
